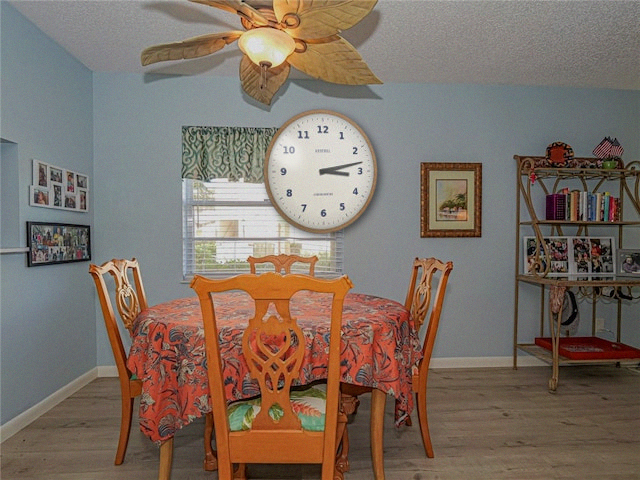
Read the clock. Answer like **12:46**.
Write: **3:13**
